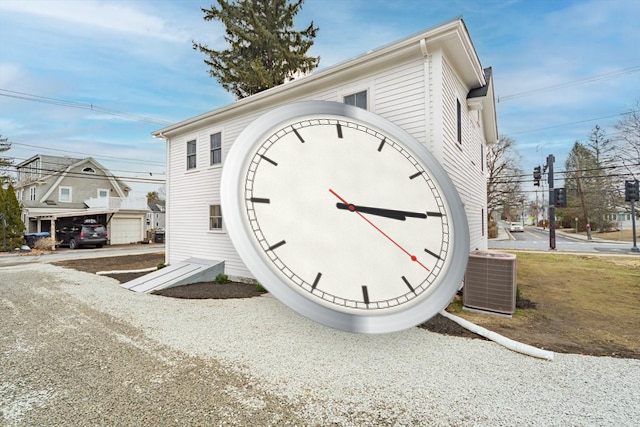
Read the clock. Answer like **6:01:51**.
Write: **3:15:22**
